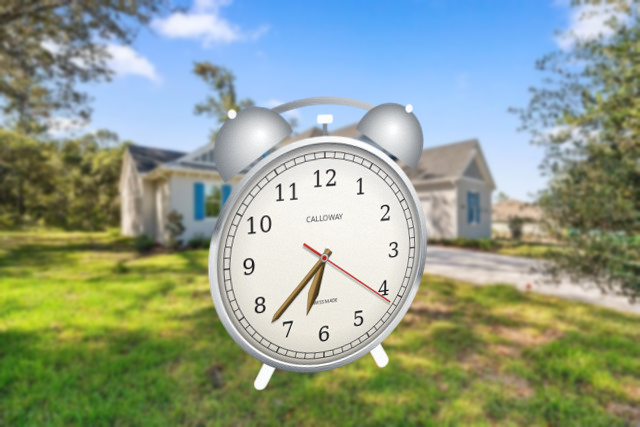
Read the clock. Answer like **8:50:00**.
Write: **6:37:21**
